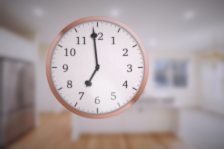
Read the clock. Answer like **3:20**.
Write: **6:59**
